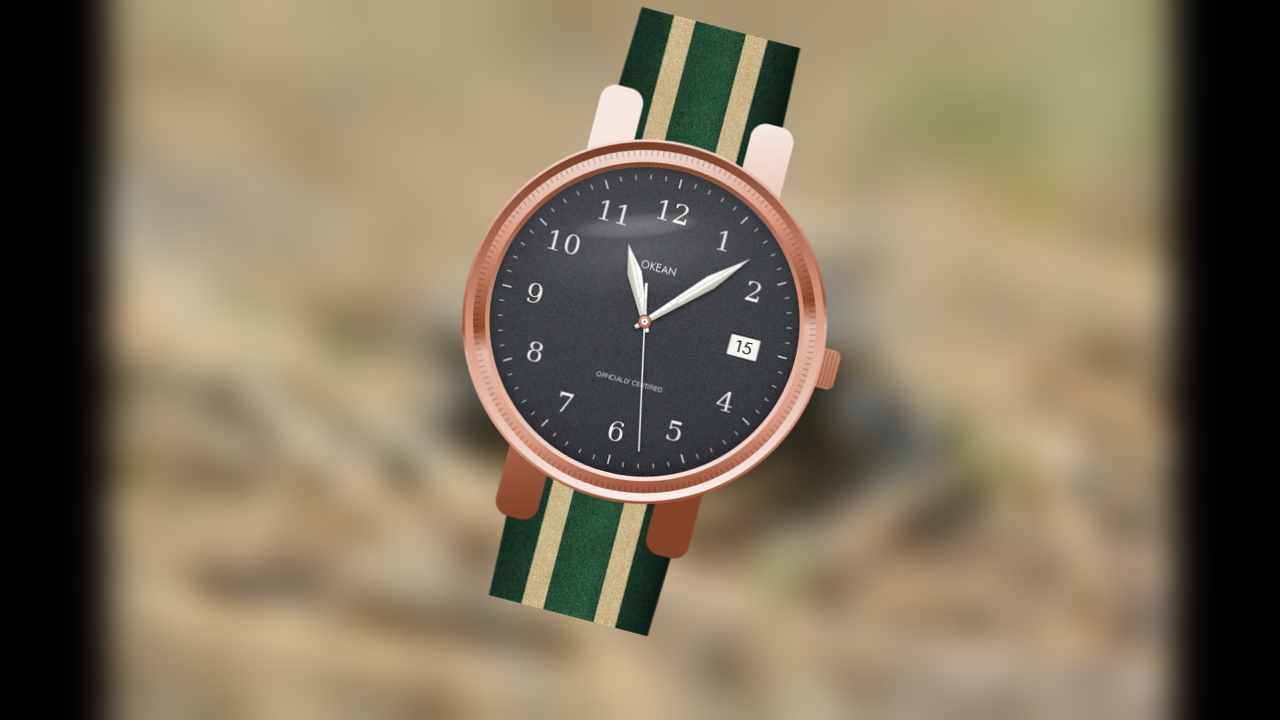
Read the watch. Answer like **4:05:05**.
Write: **11:07:28**
